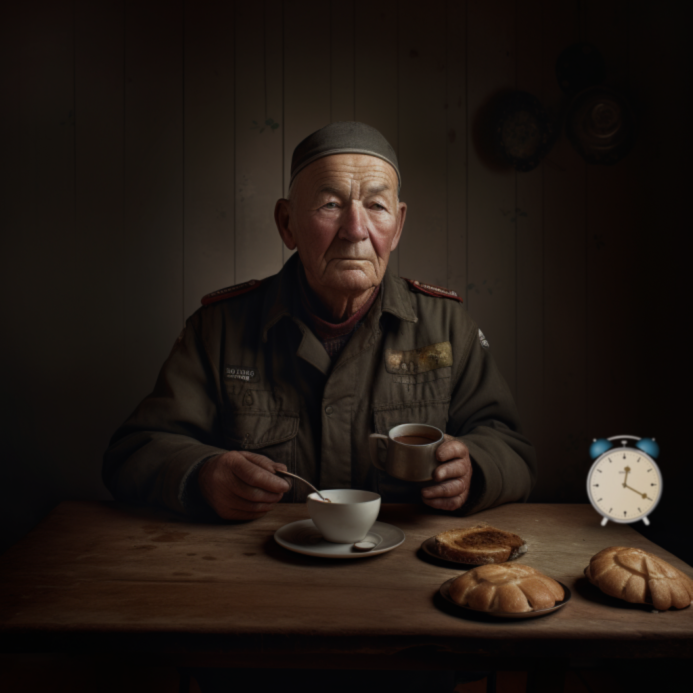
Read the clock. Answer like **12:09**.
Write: **12:20**
